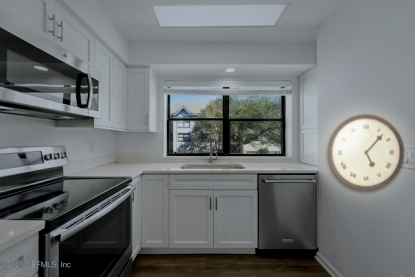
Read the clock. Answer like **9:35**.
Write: **5:07**
